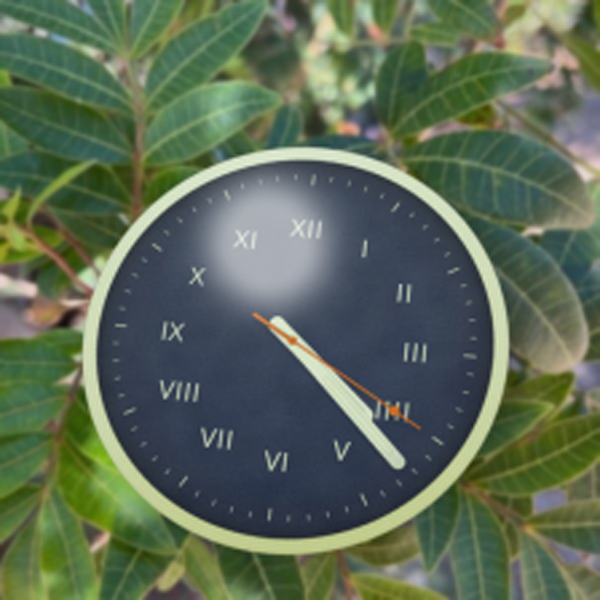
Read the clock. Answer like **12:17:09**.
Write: **4:22:20**
